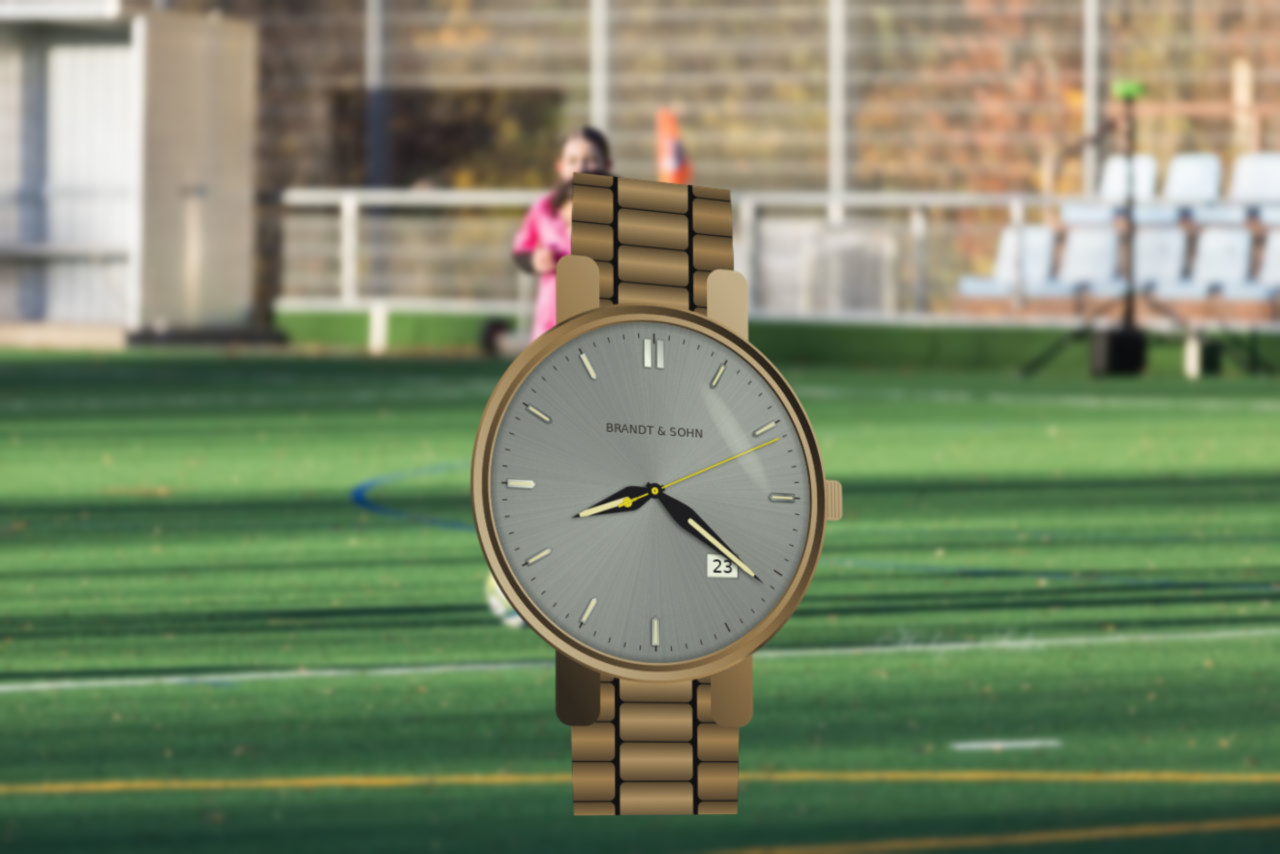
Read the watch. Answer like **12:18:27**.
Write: **8:21:11**
